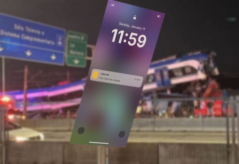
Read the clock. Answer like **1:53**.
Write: **11:59**
